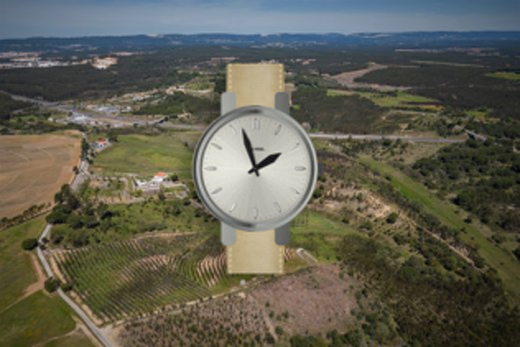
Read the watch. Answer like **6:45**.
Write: **1:57**
